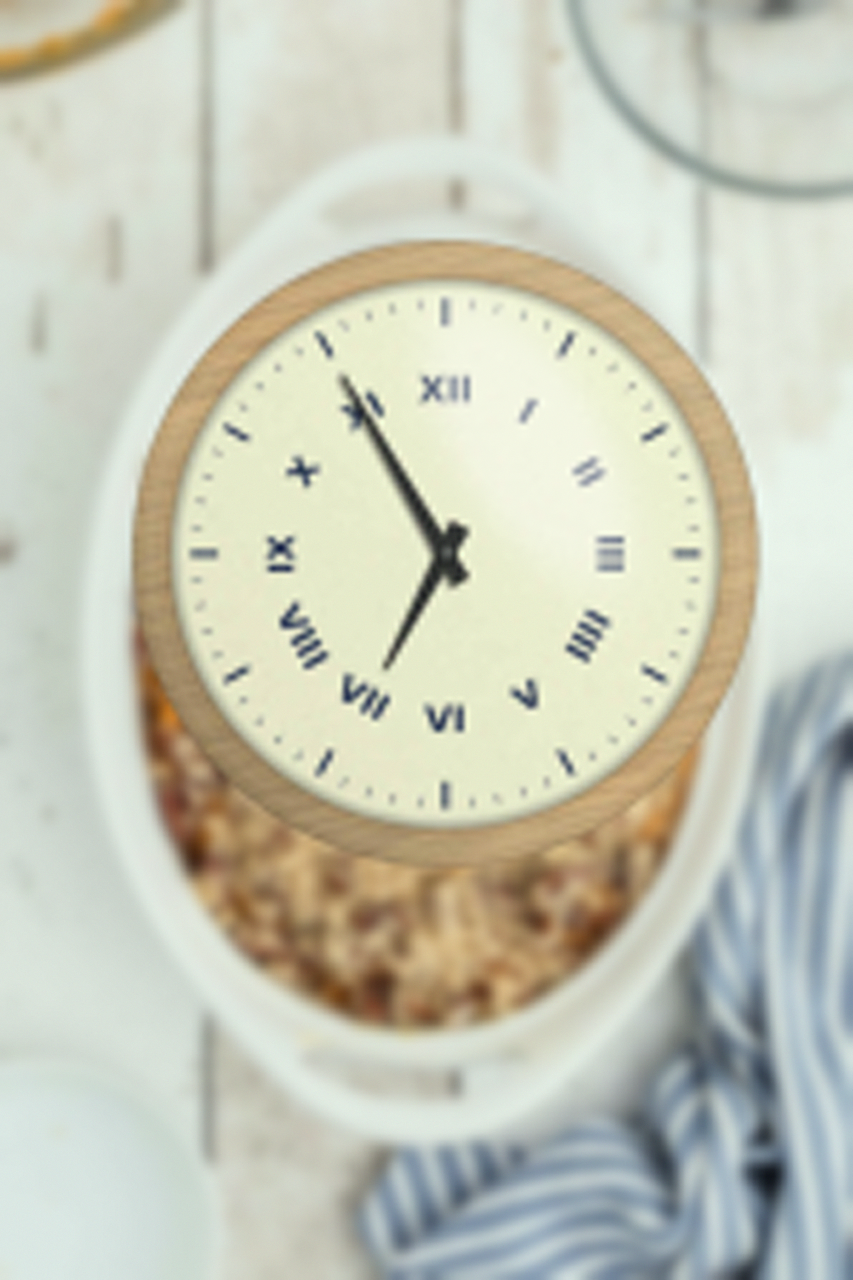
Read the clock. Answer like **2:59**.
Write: **6:55**
